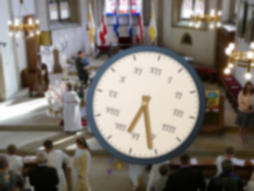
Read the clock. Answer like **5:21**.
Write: **6:26**
